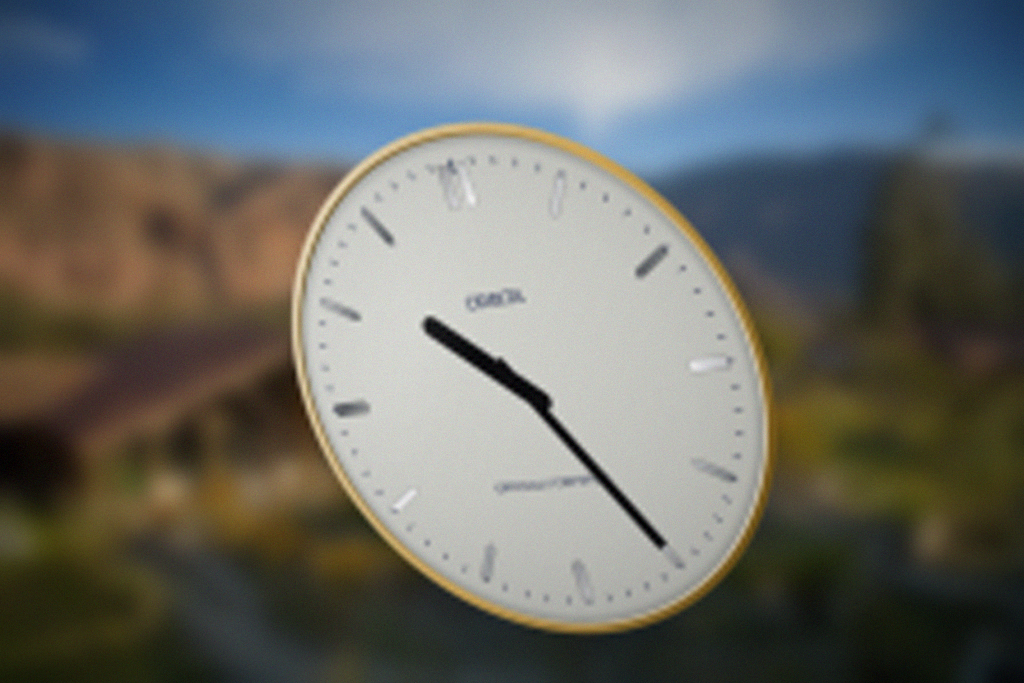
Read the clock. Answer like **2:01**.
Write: **10:25**
